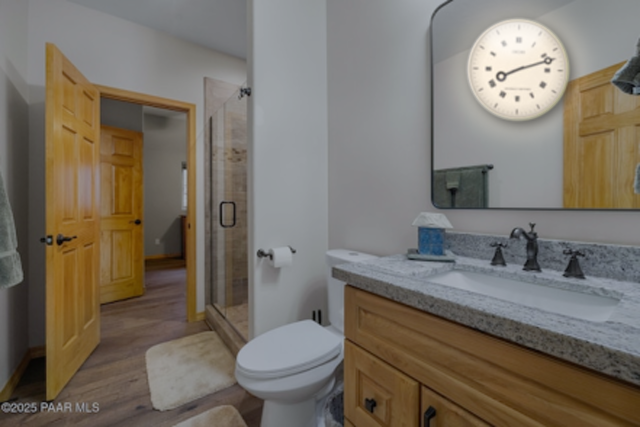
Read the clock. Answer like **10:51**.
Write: **8:12**
